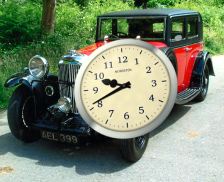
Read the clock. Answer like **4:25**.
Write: **9:41**
